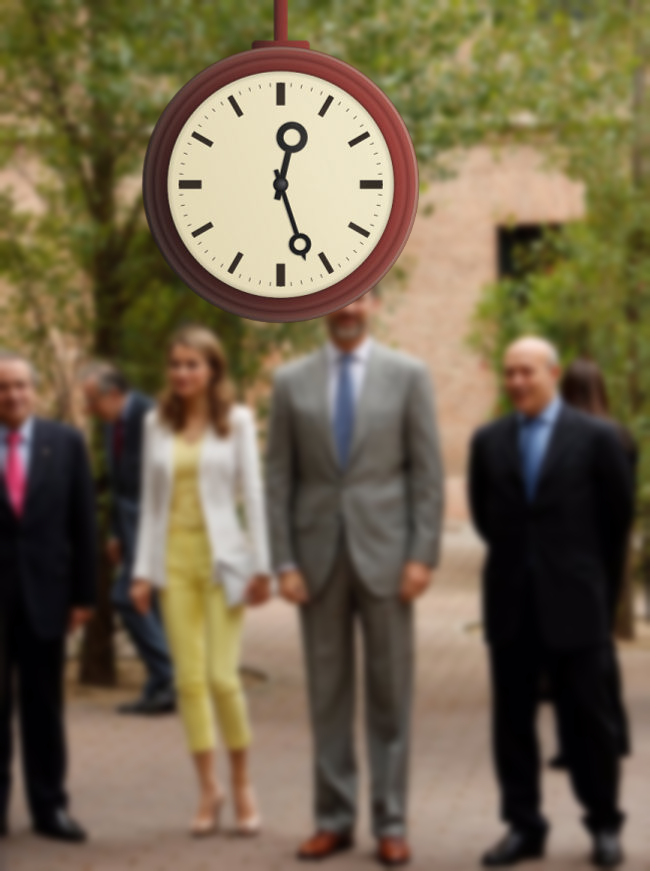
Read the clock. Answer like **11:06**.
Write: **12:27**
